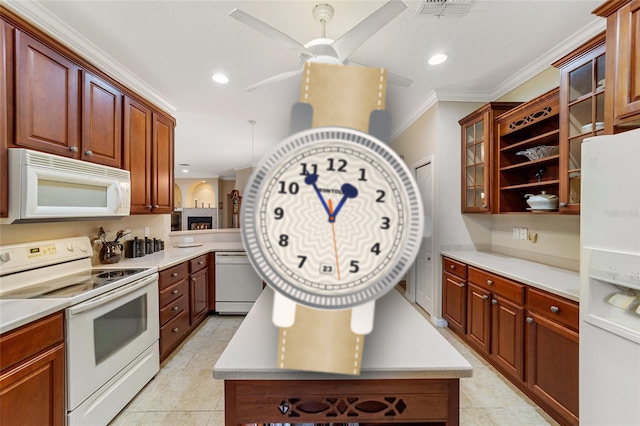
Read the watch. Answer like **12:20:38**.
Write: **12:54:28**
